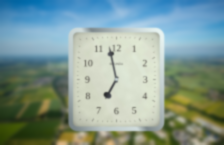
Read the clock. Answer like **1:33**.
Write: **6:58**
